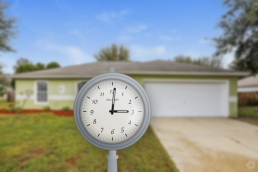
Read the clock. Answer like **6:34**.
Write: **3:01**
